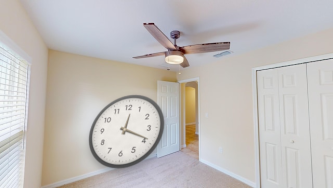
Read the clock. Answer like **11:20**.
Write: **12:19**
